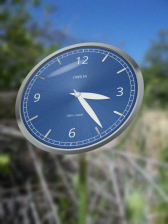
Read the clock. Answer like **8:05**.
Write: **3:24**
